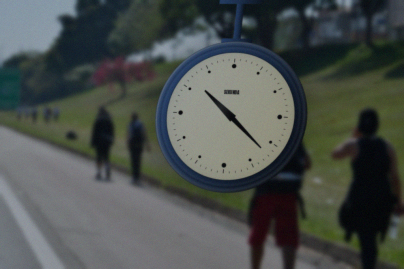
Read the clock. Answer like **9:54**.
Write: **10:22**
